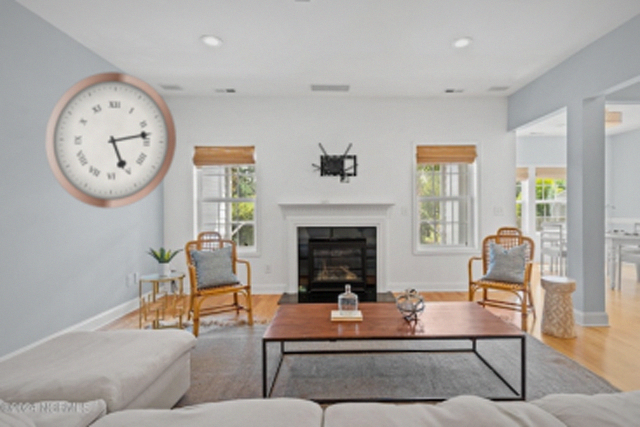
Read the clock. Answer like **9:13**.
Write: **5:13**
